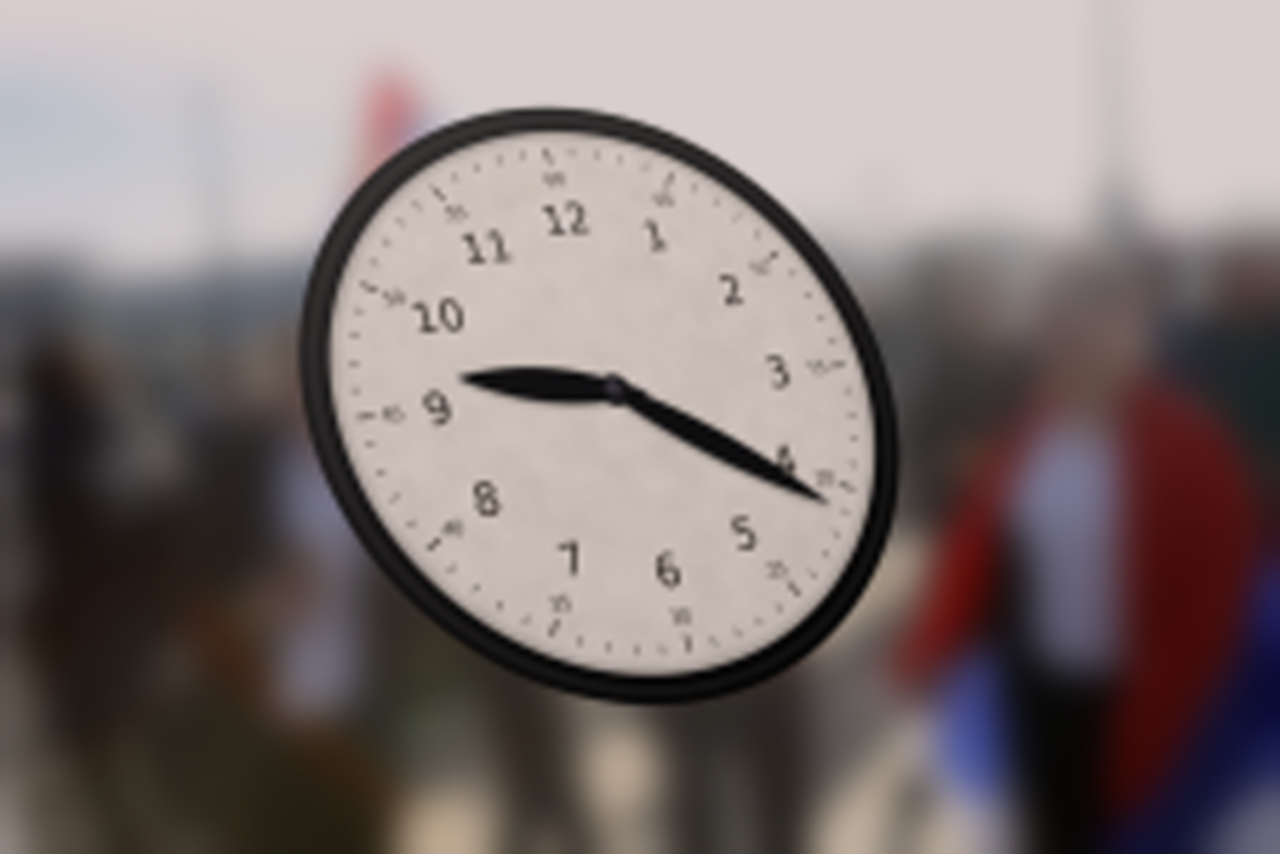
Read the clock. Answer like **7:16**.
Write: **9:21**
